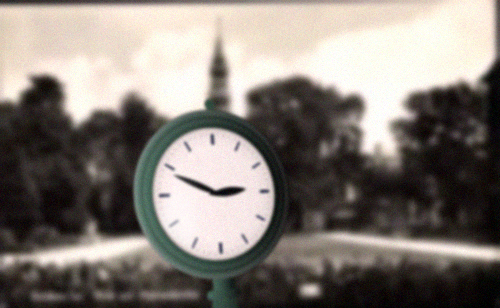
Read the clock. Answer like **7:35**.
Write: **2:49**
